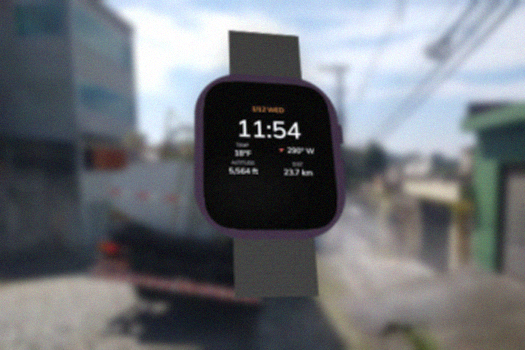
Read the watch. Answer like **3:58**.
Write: **11:54**
